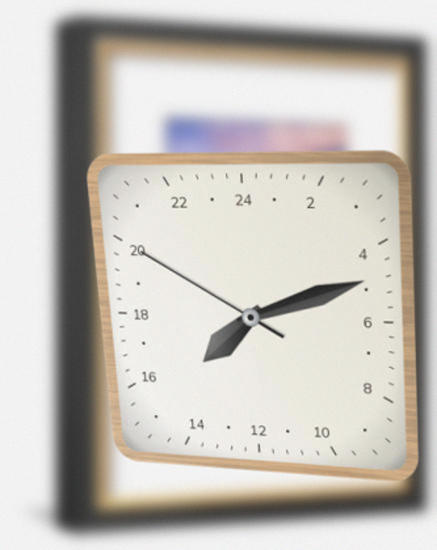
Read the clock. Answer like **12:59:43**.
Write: **15:11:50**
